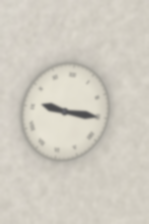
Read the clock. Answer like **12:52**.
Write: **9:15**
